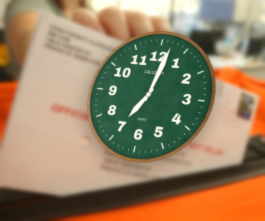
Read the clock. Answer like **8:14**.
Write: **7:02**
